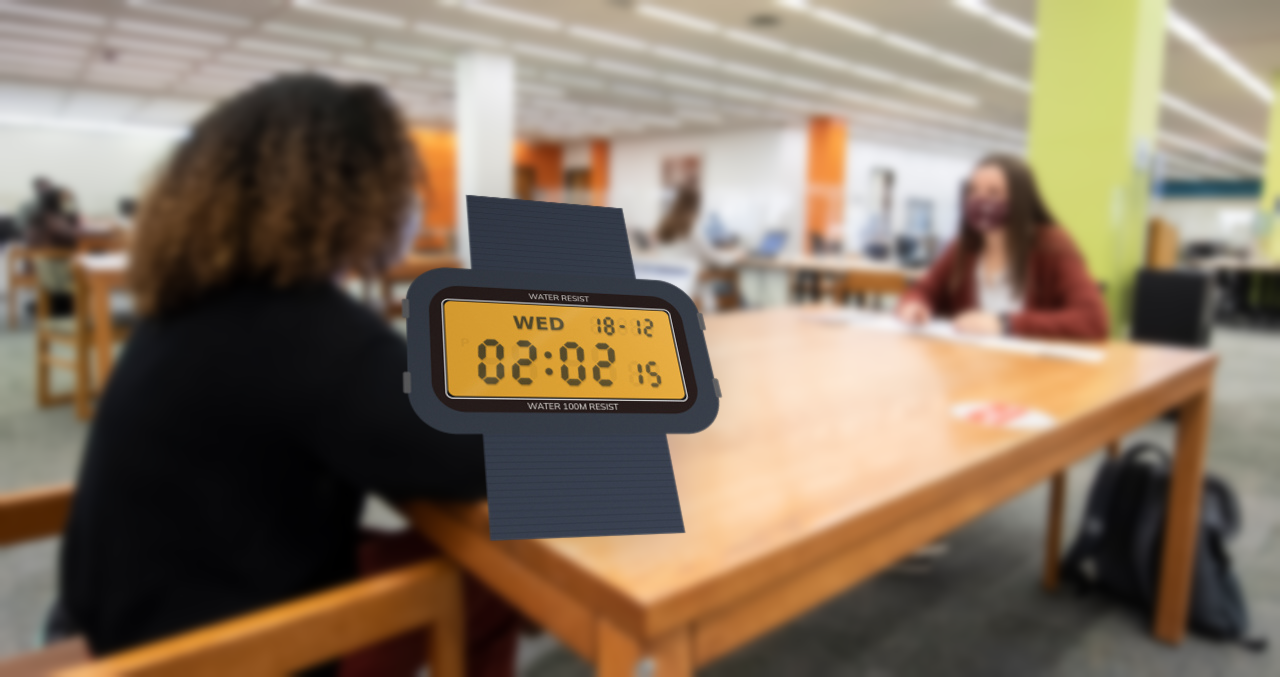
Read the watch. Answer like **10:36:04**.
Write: **2:02:15**
